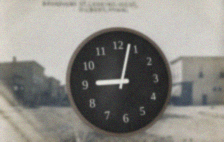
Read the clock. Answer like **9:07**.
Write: **9:03**
